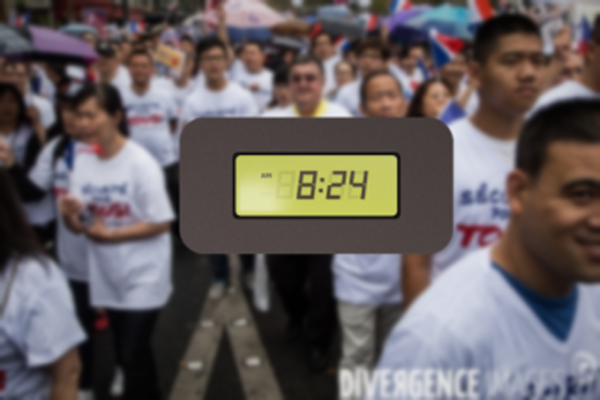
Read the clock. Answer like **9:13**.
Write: **8:24**
